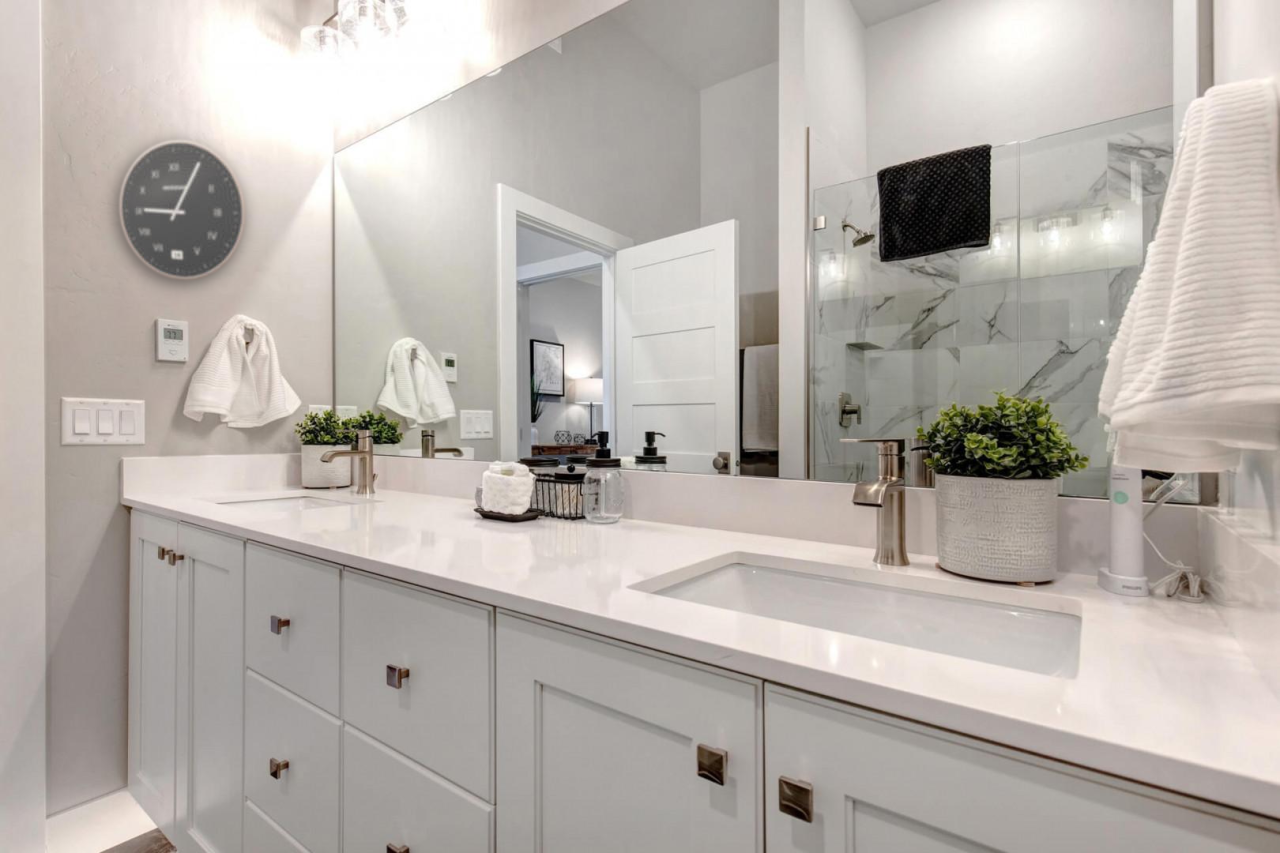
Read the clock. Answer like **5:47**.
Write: **9:05**
